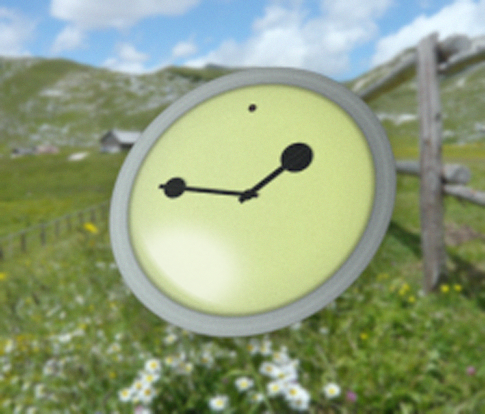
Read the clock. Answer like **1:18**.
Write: **1:47**
